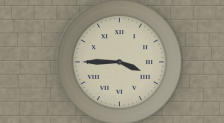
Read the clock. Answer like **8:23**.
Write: **3:45**
